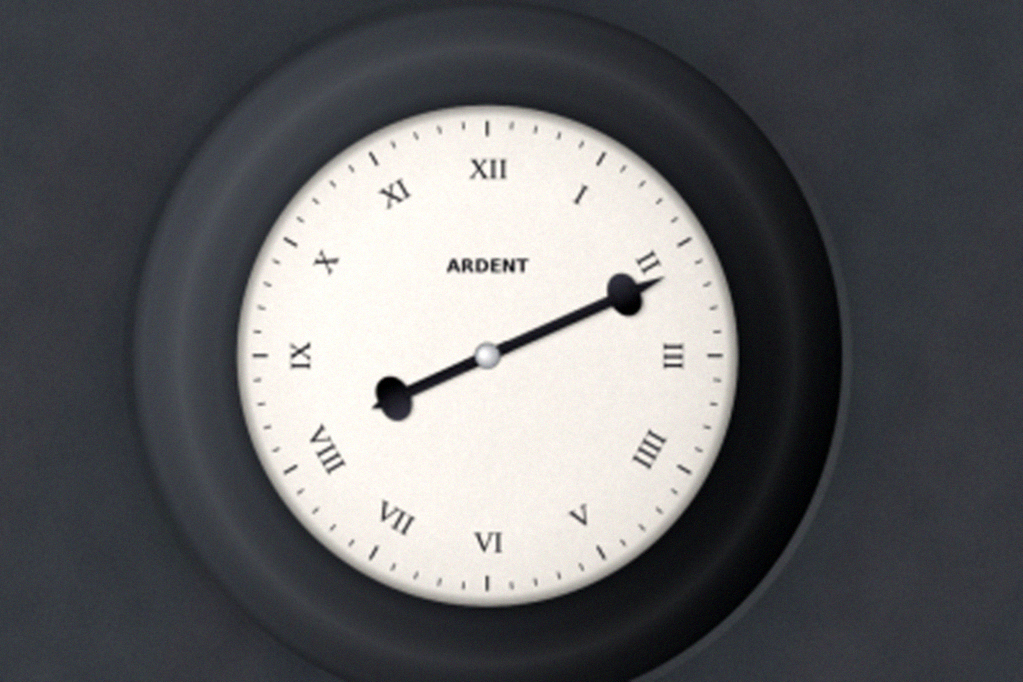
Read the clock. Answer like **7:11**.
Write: **8:11**
